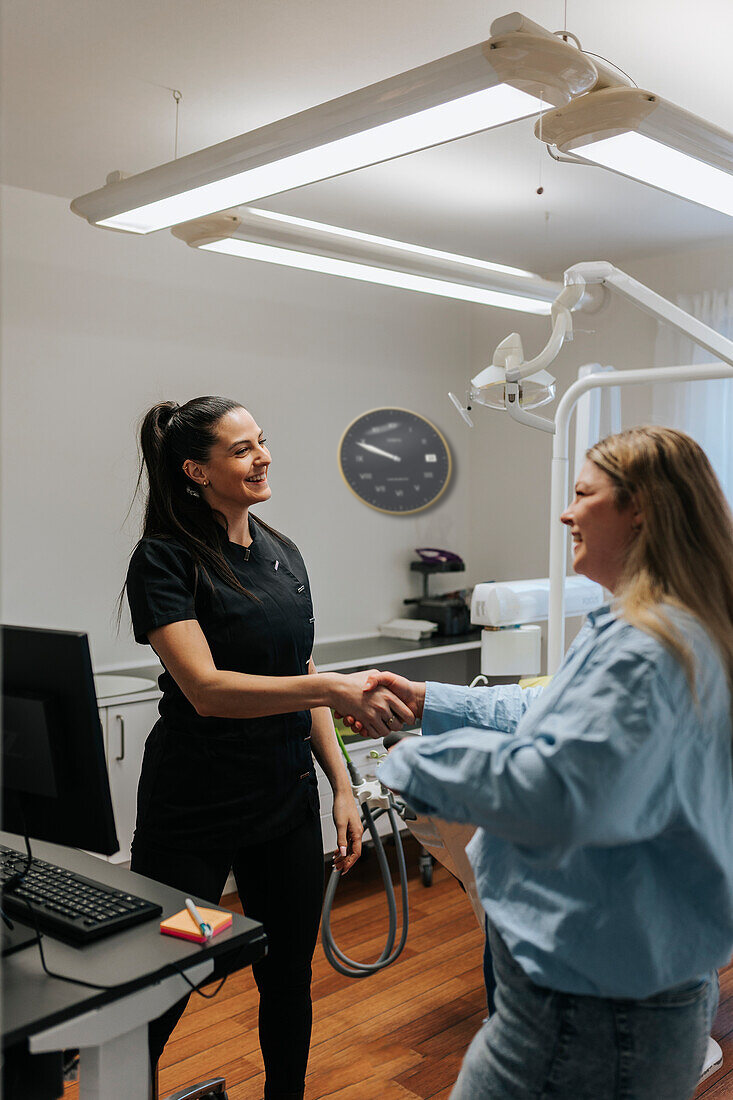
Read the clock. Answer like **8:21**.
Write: **9:49**
